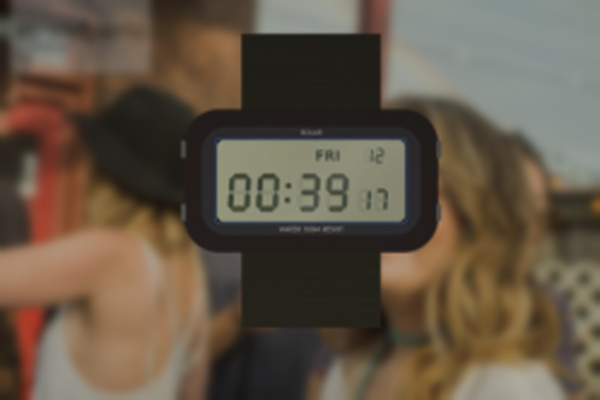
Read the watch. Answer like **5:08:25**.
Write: **0:39:17**
